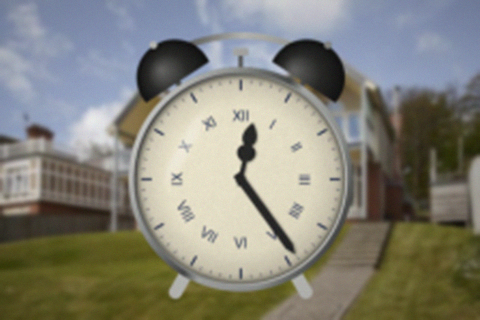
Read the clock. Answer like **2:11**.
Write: **12:24**
